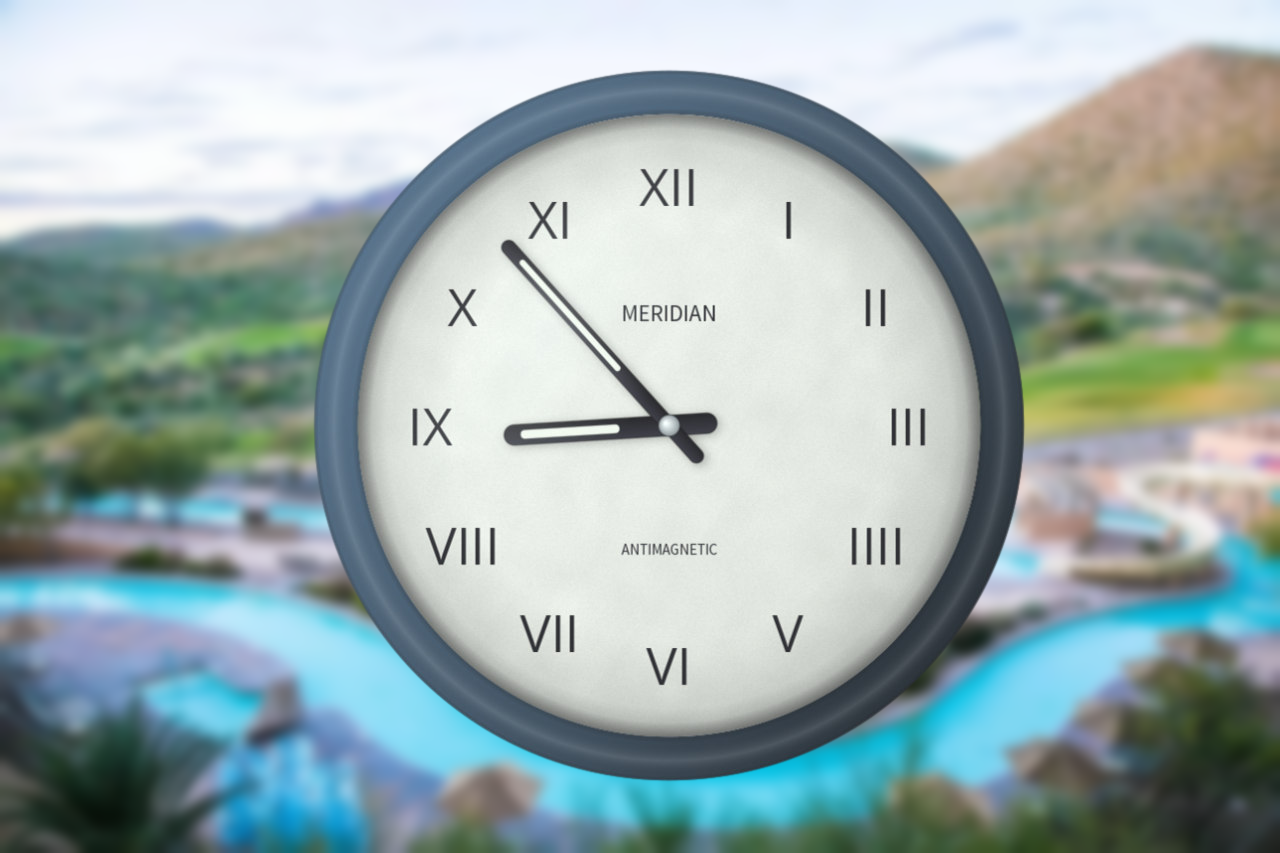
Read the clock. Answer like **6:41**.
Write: **8:53**
